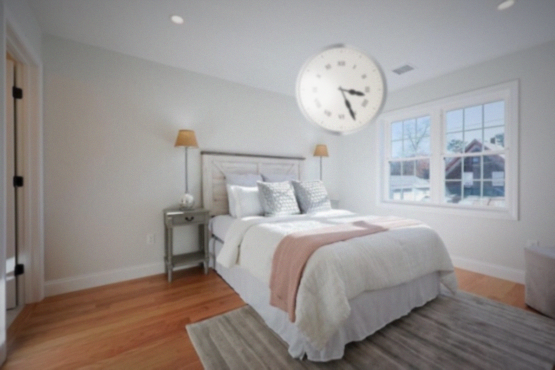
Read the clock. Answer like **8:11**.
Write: **3:26**
